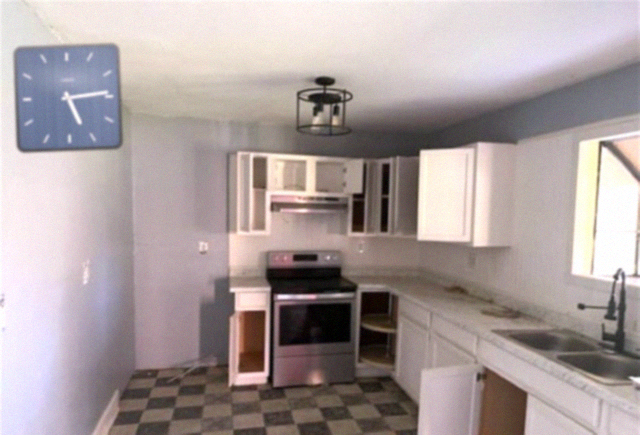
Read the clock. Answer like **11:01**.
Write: **5:14**
